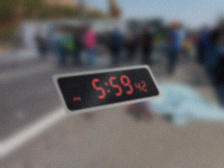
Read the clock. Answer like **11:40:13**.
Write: **5:59:42**
